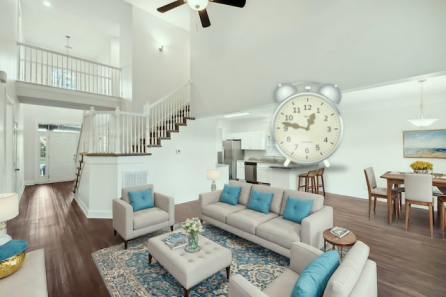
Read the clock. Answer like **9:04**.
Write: **12:47**
